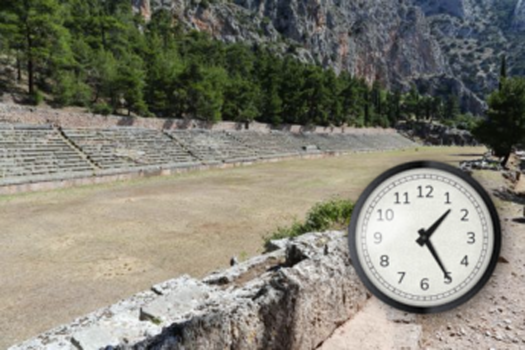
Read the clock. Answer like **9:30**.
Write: **1:25**
